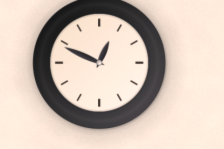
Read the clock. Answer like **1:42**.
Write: **12:49**
